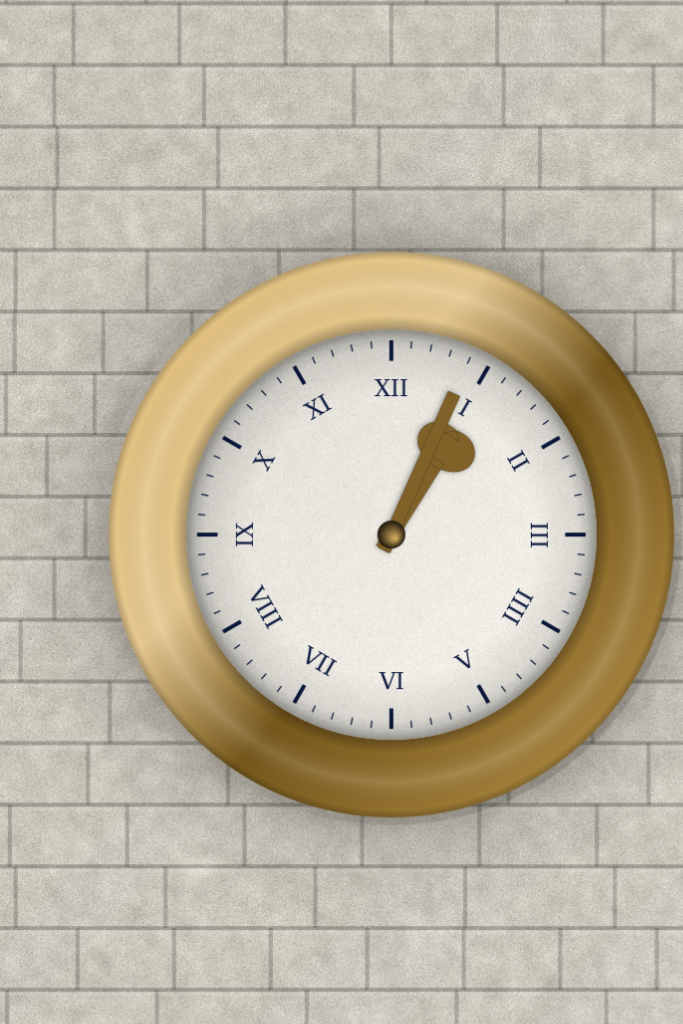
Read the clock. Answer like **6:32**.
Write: **1:04**
